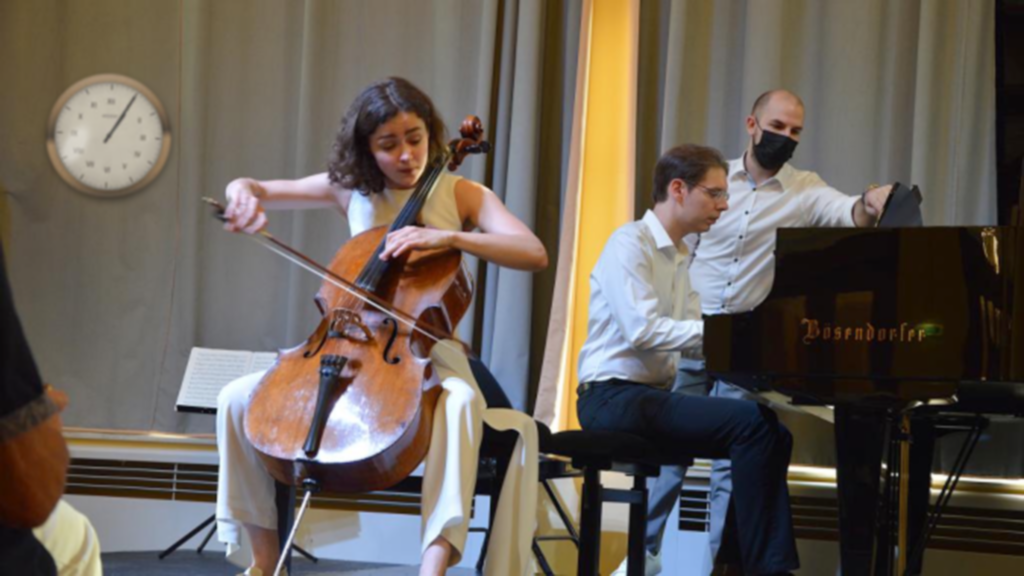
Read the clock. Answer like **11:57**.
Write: **1:05**
